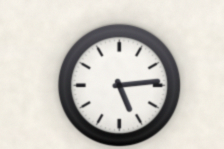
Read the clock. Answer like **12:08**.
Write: **5:14**
